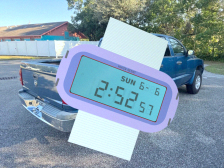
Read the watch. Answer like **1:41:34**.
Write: **2:52:57**
